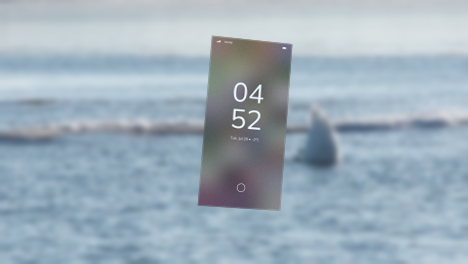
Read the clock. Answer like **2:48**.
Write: **4:52**
